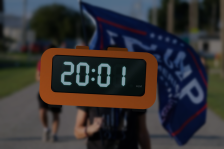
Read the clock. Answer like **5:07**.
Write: **20:01**
